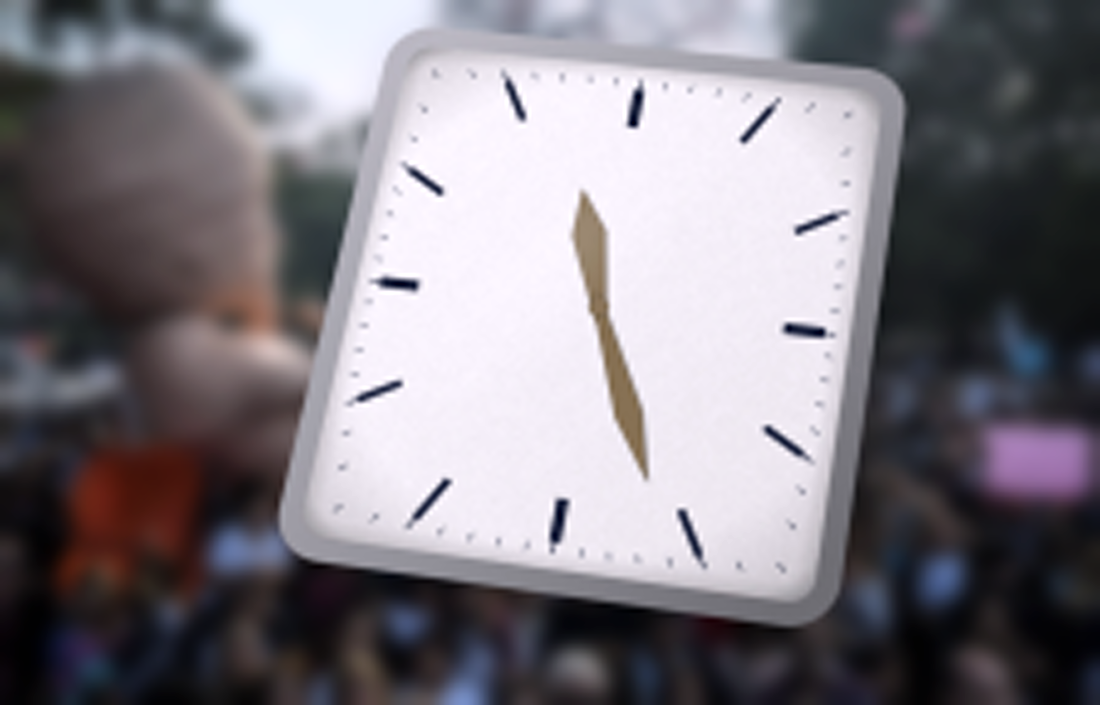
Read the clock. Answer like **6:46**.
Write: **11:26**
